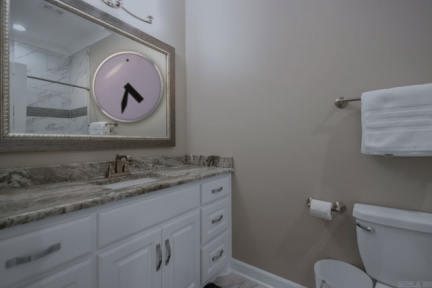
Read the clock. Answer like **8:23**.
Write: **4:32**
